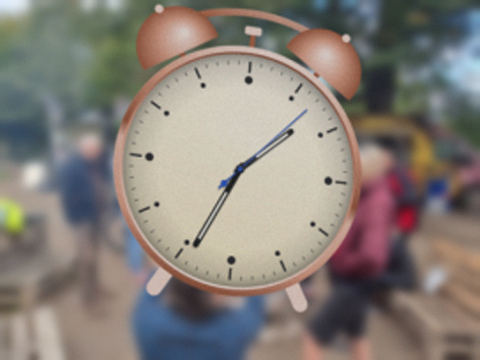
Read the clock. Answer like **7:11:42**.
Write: **1:34:07**
